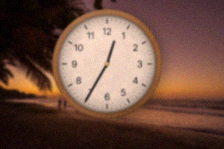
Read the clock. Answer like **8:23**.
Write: **12:35**
